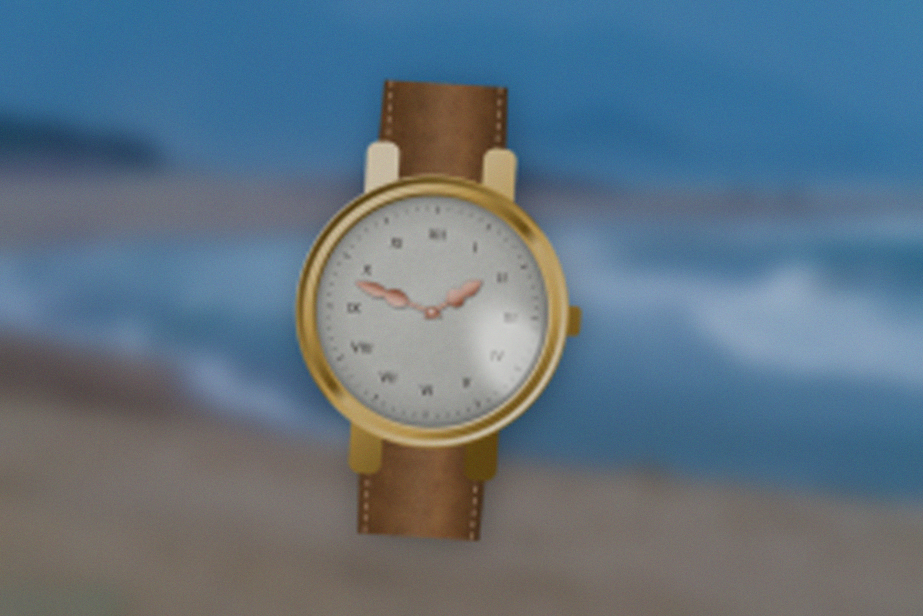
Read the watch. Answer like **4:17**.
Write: **1:48**
